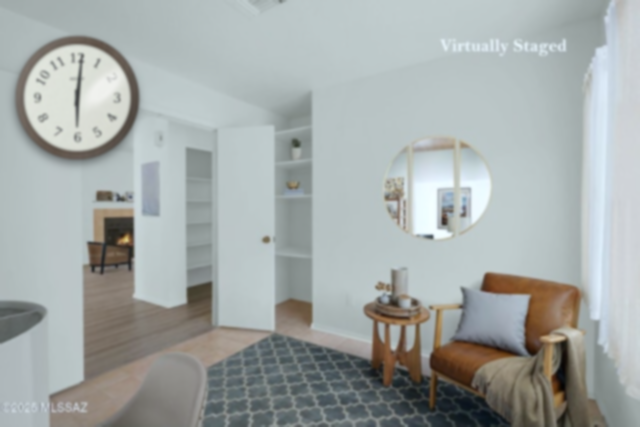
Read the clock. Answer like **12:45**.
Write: **6:01**
